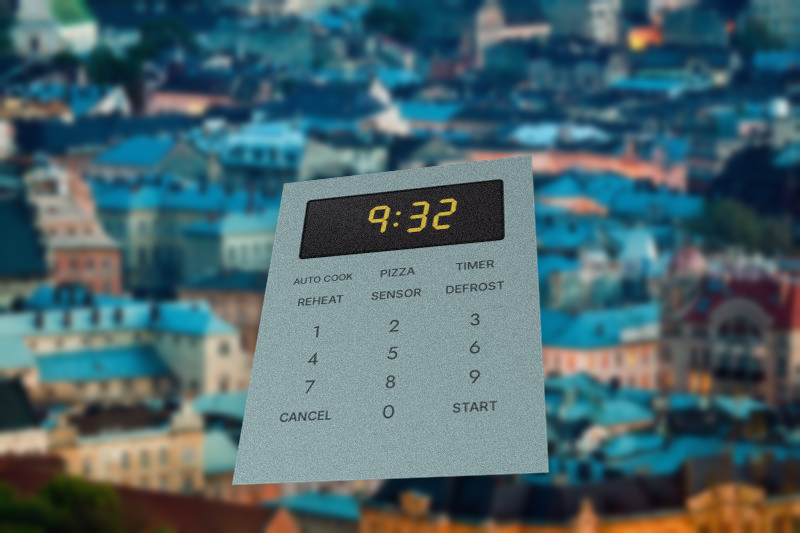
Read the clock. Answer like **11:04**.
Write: **9:32**
